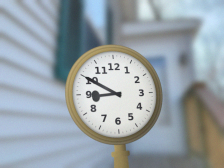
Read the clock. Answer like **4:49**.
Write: **8:50**
